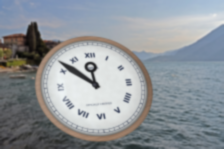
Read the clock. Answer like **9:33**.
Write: **11:52**
